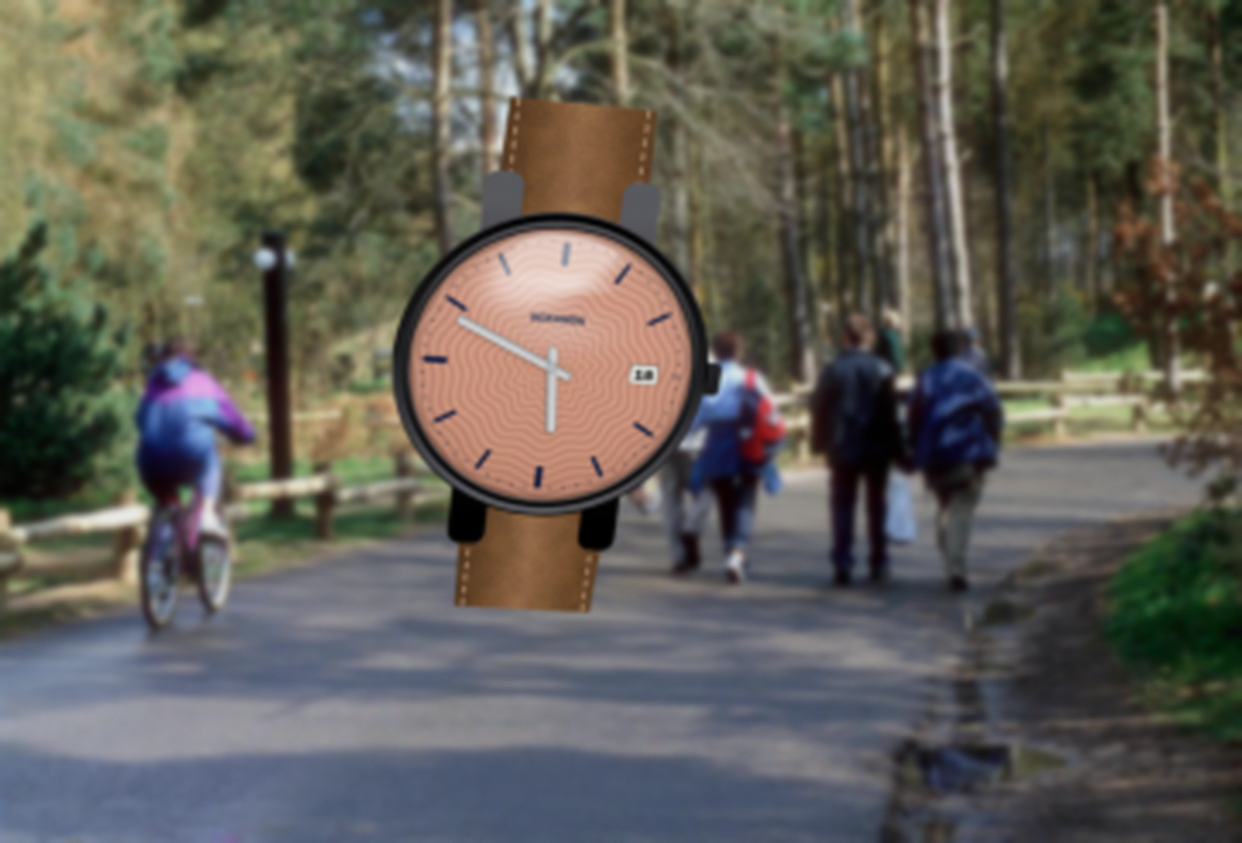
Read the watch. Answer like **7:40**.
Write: **5:49**
